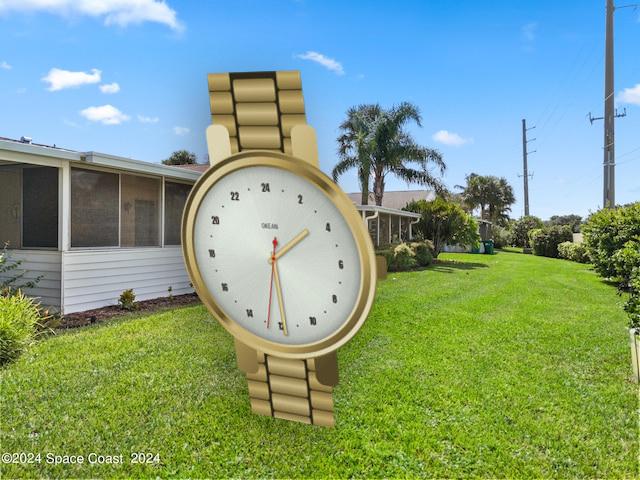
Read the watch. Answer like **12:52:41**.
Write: **3:29:32**
